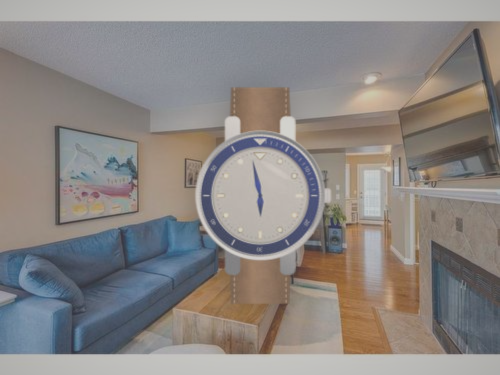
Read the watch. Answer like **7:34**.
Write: **5:58**
